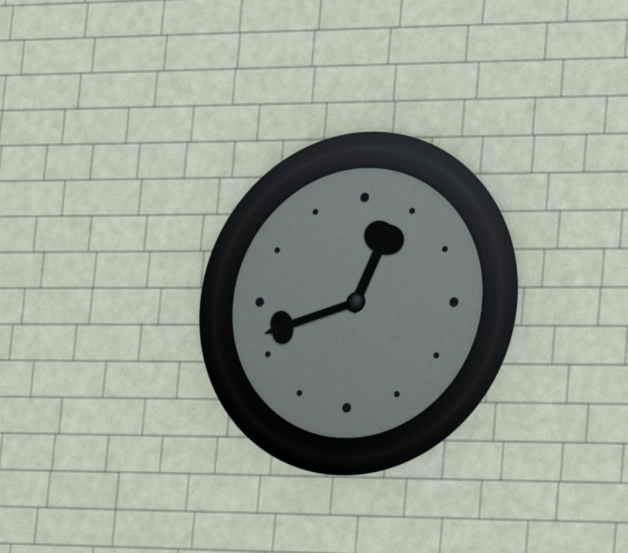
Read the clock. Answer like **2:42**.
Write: **12:42**
